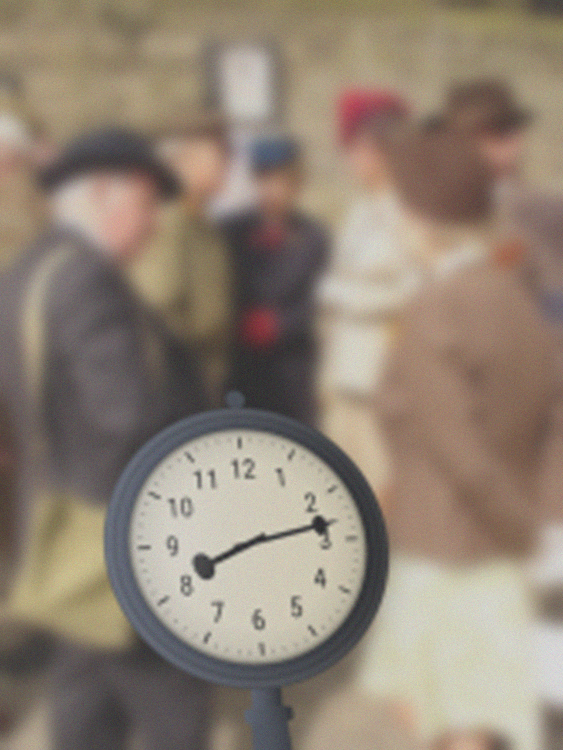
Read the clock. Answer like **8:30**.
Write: **8:13**
